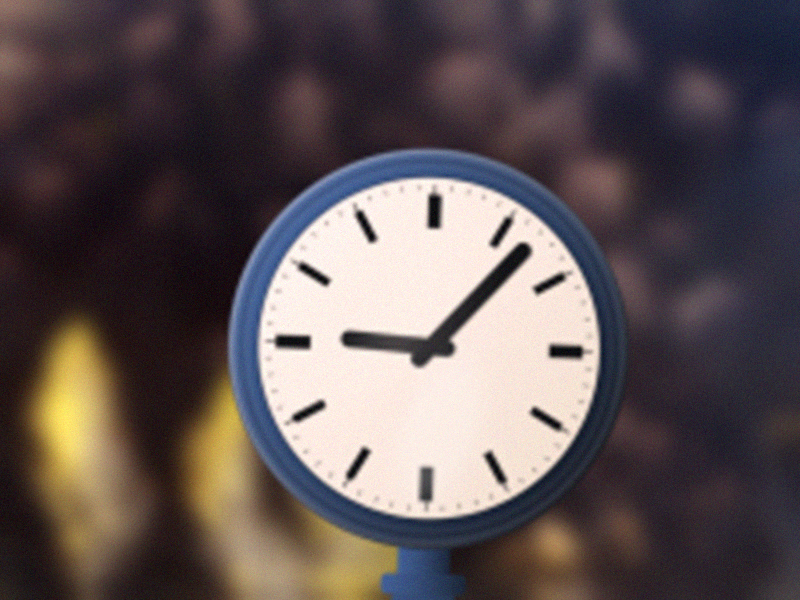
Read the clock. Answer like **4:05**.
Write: **9:07**
